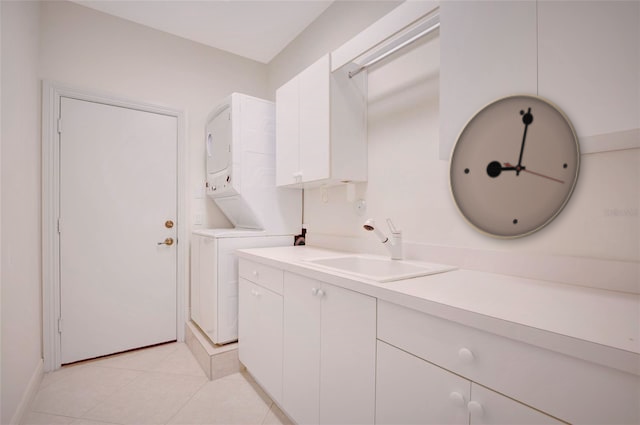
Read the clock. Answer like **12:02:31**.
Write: **9:01:18**
